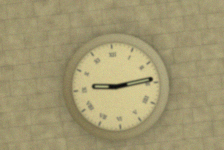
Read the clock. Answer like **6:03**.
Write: **9:14**
